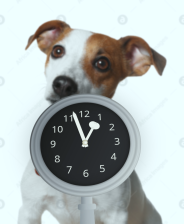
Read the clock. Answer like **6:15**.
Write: **12:57**
